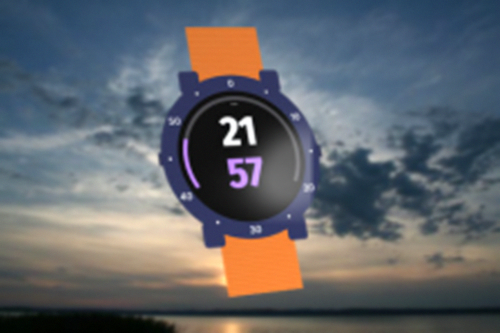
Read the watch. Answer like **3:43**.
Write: **21:57**
